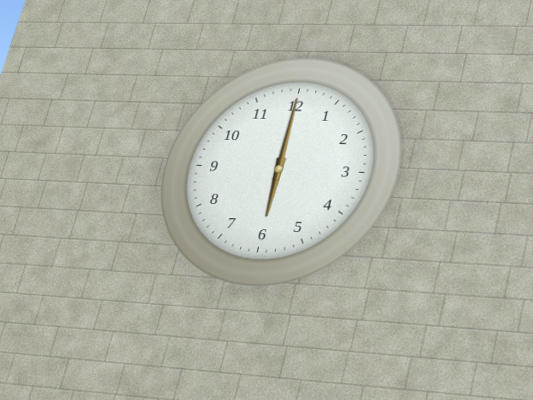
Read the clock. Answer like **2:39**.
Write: **6:00**
